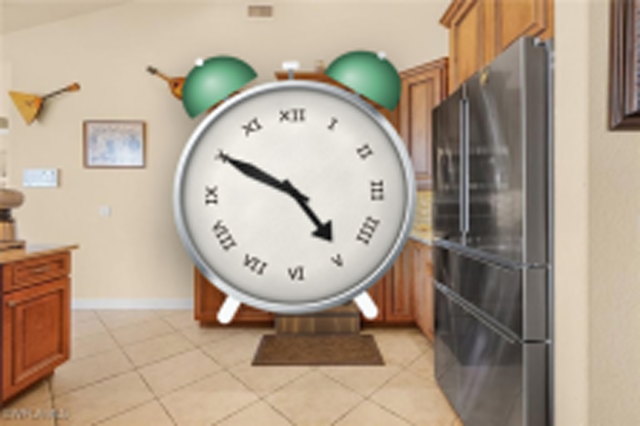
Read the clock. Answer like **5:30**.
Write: **4:50**
